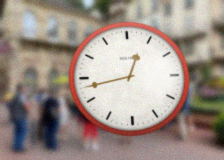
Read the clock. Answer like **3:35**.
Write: **12:43**
